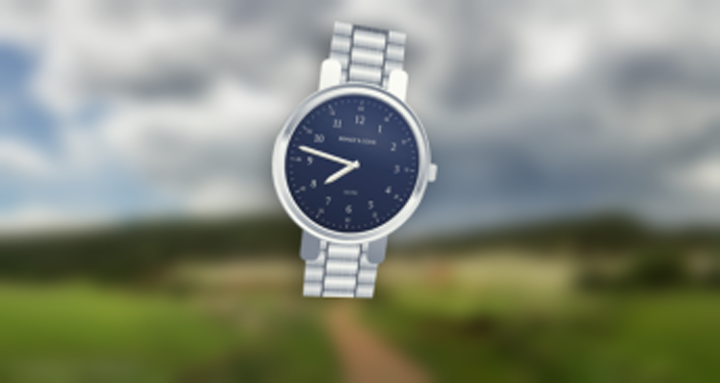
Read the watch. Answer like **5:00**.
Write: **7:47**
